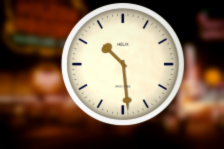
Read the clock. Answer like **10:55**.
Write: **10:29**
